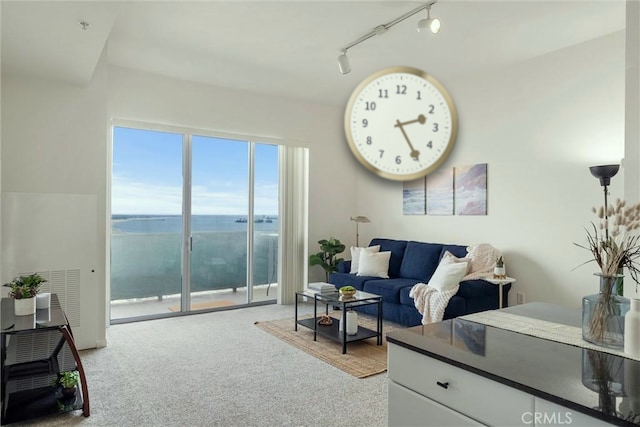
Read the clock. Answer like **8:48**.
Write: **2:25**
